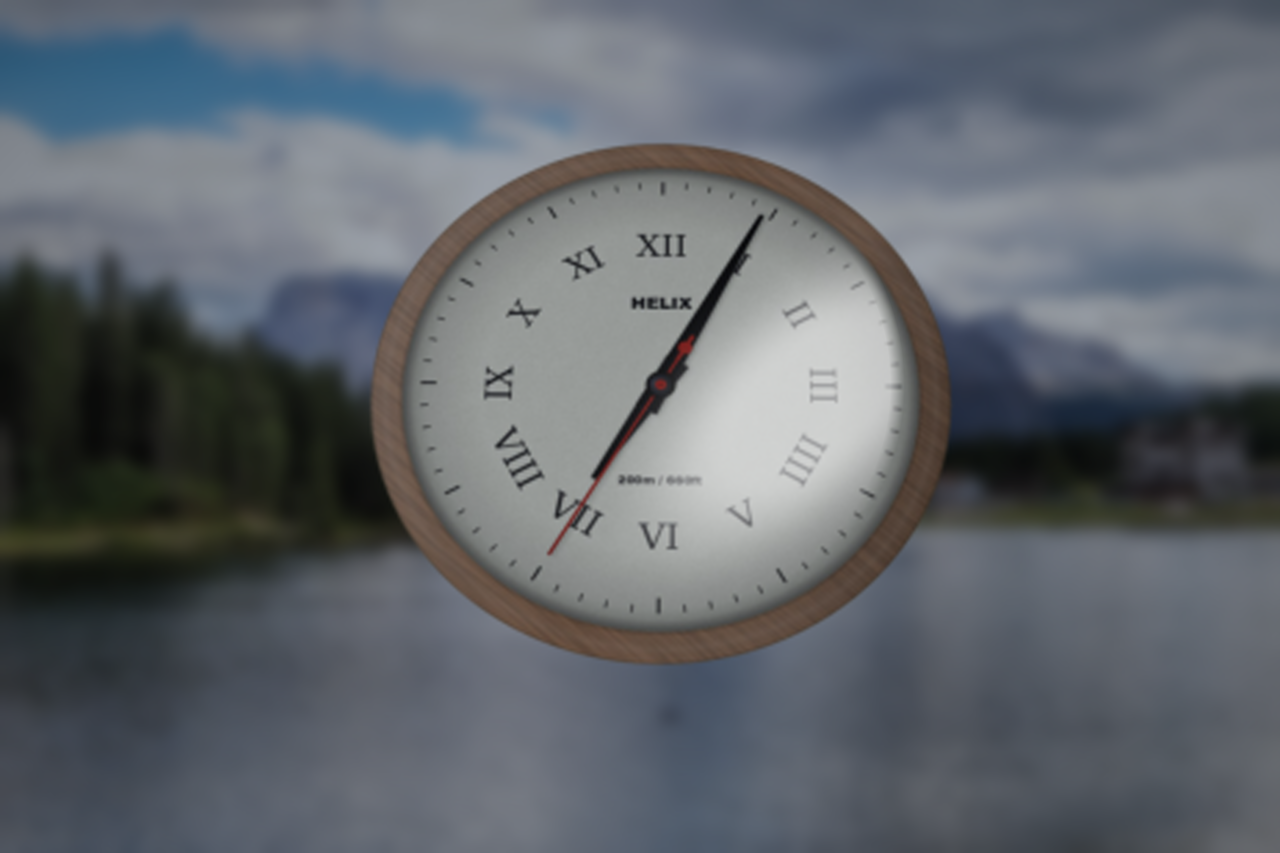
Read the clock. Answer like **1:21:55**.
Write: **7:04:35**
